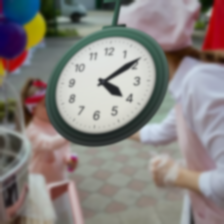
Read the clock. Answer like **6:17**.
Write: **4:09**
